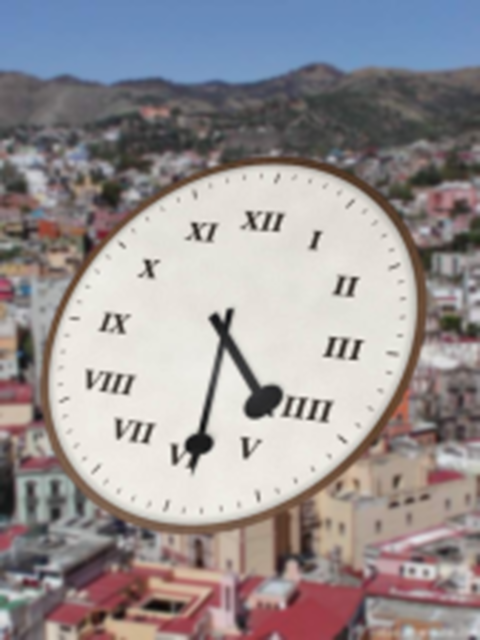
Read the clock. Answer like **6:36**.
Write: **4:29**
